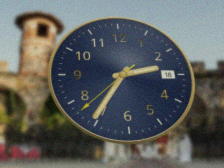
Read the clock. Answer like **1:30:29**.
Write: **2:35:38**
